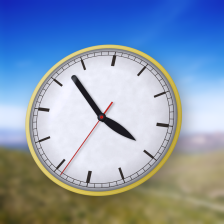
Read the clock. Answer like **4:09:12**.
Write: **3:52:34**
